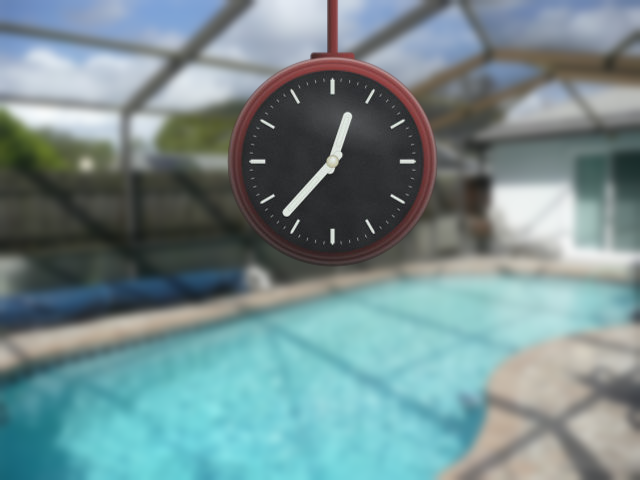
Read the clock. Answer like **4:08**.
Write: **12:37**
